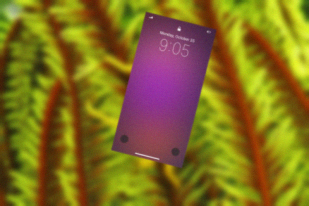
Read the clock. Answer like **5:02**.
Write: **9:05**
